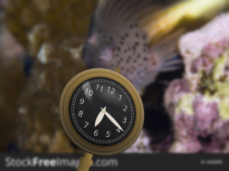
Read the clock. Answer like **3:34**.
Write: **6:19**
